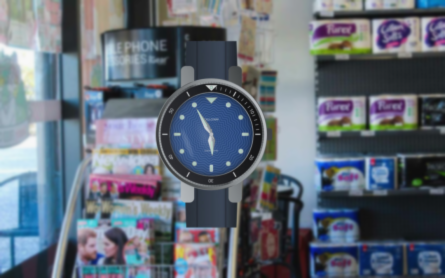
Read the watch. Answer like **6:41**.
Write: **5:55**
